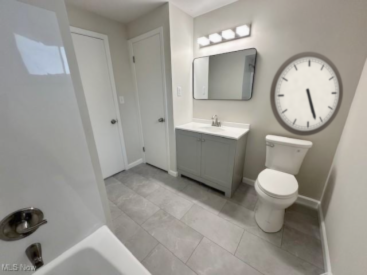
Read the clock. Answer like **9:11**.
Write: **5:27**
